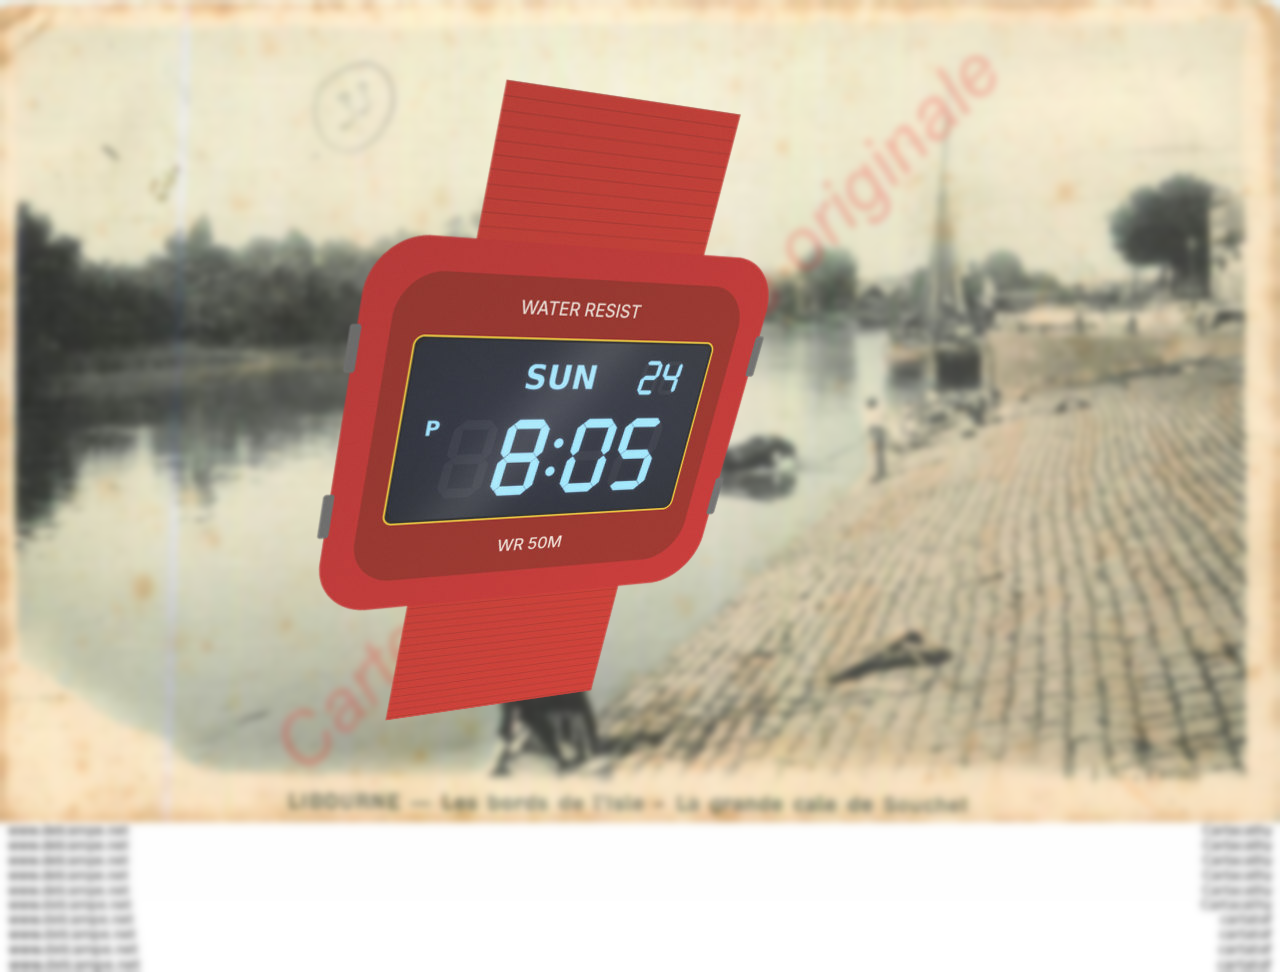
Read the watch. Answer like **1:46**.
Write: **8:05**
